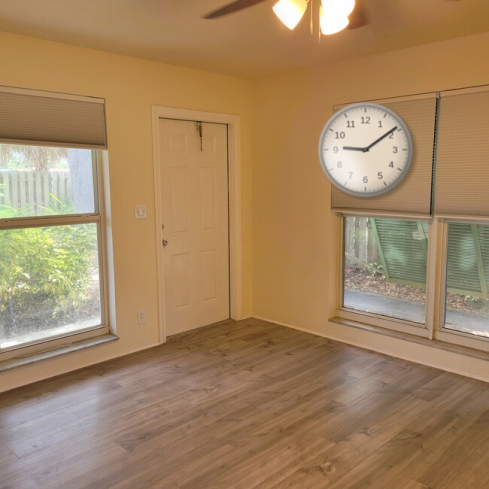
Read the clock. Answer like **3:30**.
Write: **9:09**
